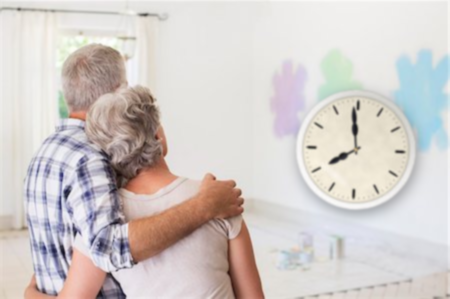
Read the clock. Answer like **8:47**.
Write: **7:59**
